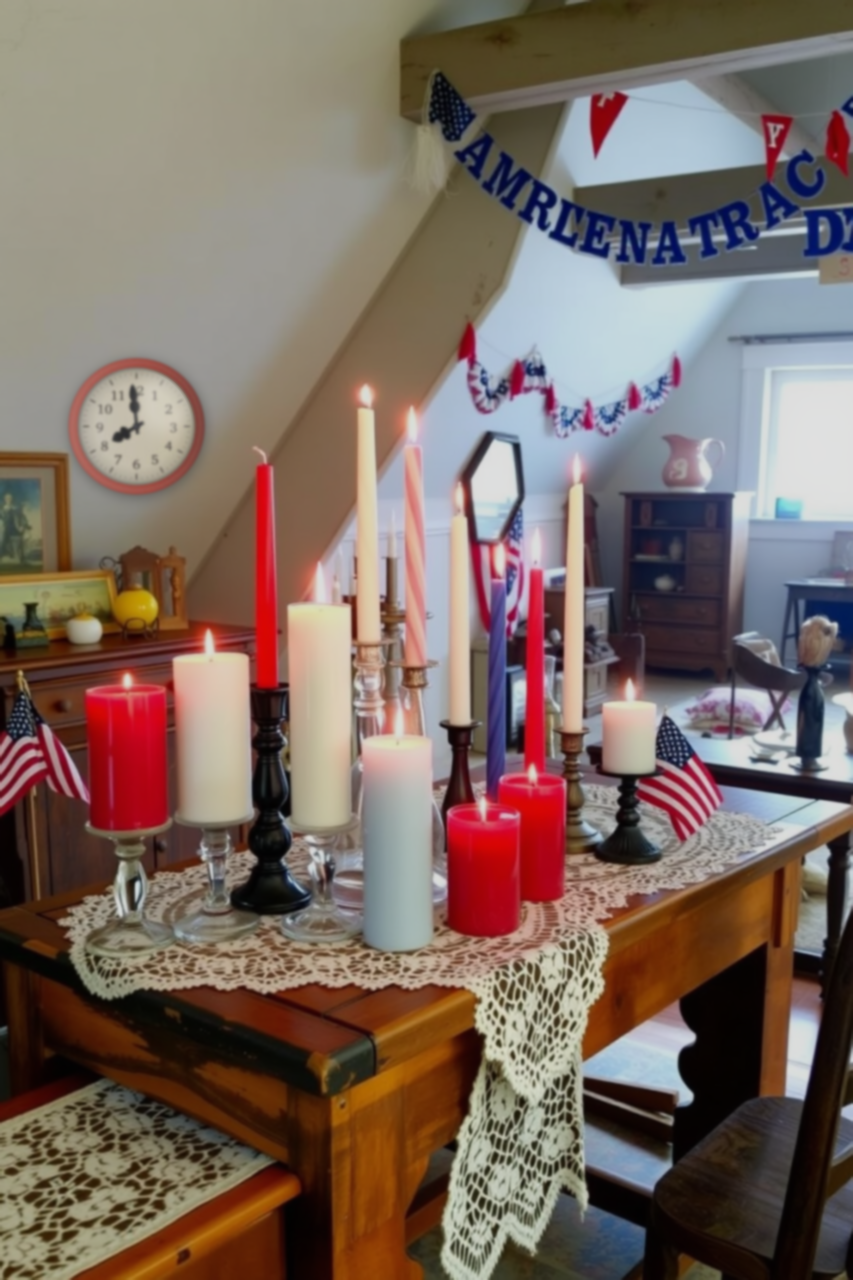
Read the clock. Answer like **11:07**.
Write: **7:59**
